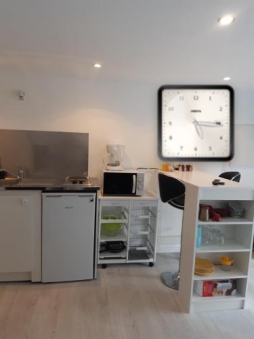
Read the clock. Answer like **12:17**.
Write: **5:16**
